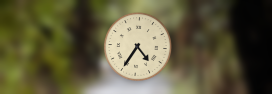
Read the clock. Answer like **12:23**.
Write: **4:35**
